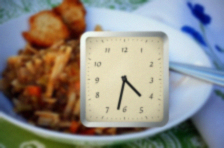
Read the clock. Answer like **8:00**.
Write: **4:32**
